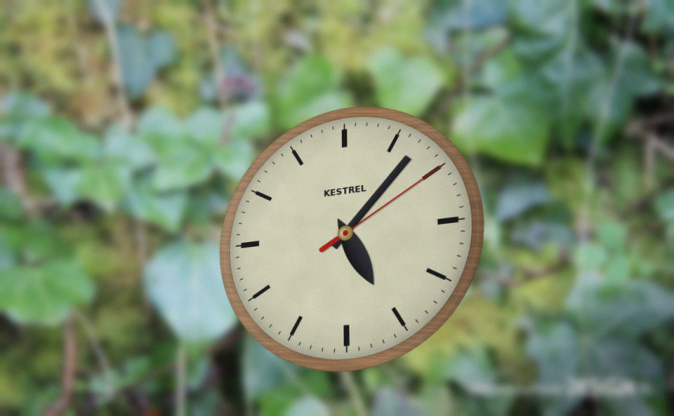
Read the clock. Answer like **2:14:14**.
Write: **5:07:10**
